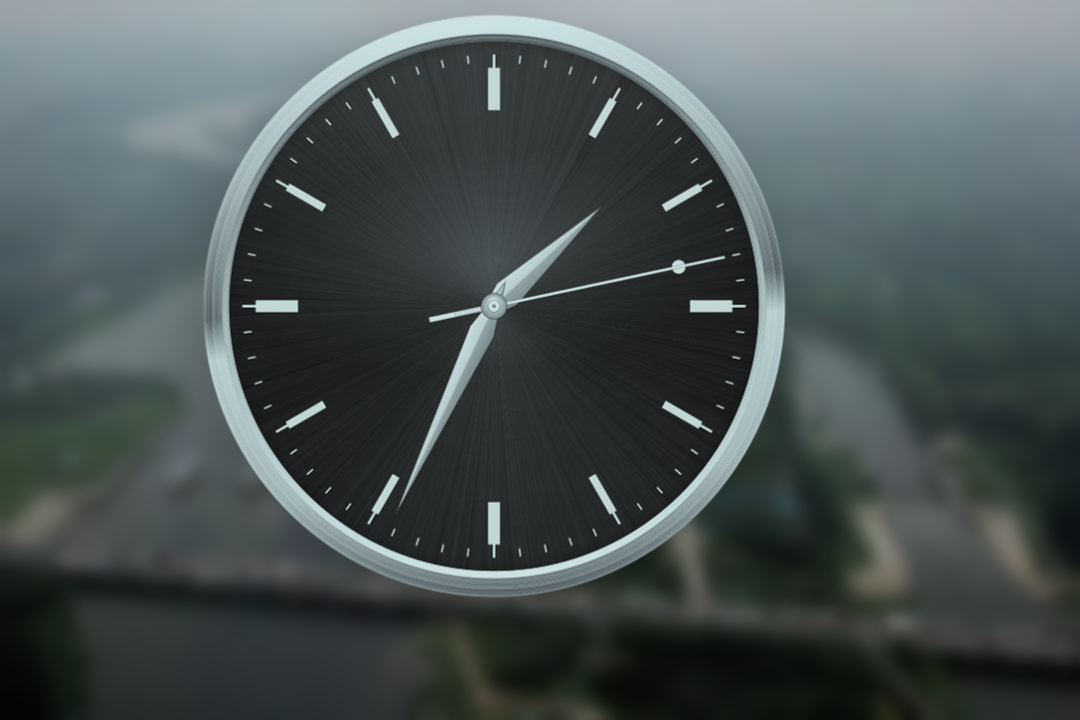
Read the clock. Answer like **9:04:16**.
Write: **1:34:13**
